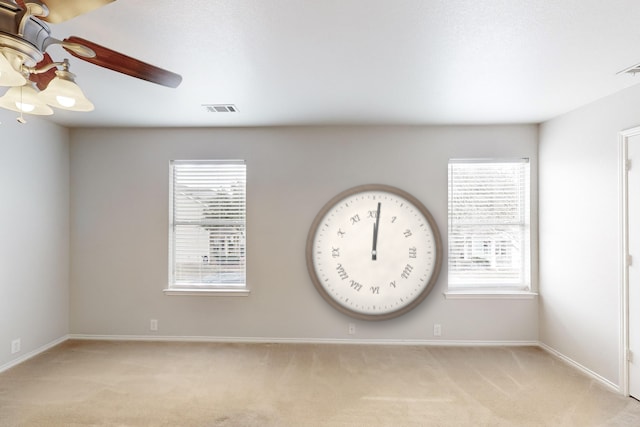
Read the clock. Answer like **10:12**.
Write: **12:01**
